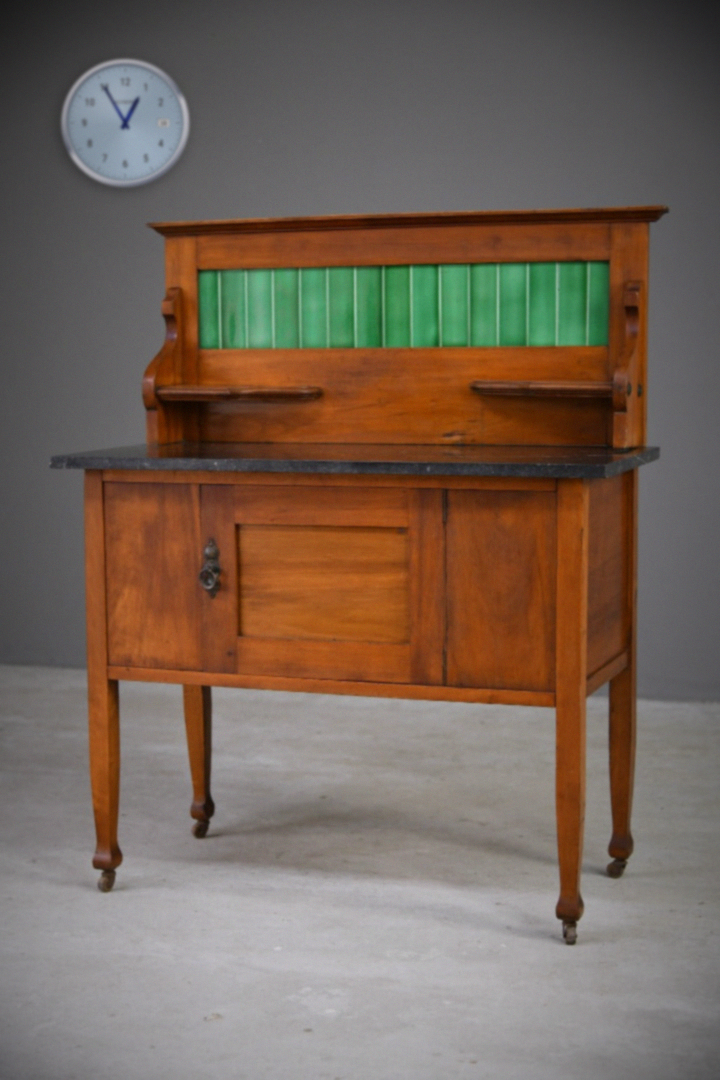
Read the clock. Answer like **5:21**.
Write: **12:55**
